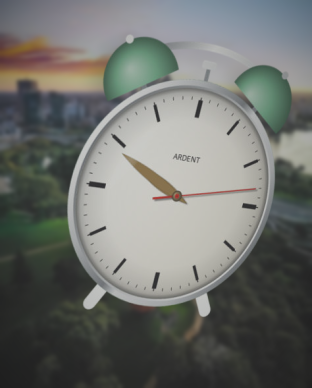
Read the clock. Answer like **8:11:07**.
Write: **9:49:13**
